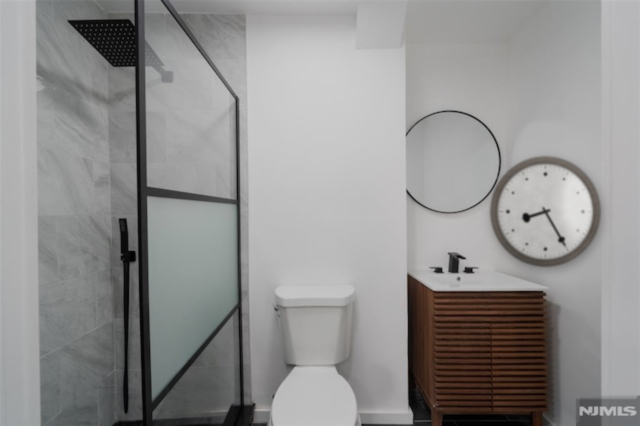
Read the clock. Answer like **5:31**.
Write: **8:25**
